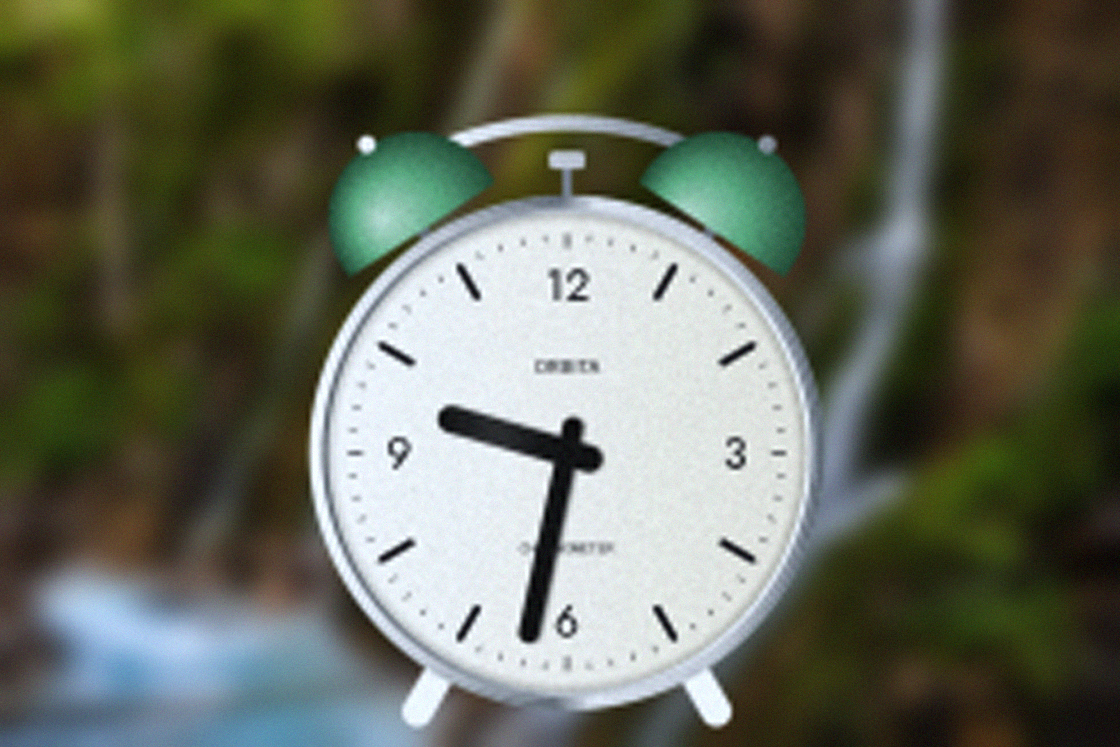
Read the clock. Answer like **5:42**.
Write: **9:32**
